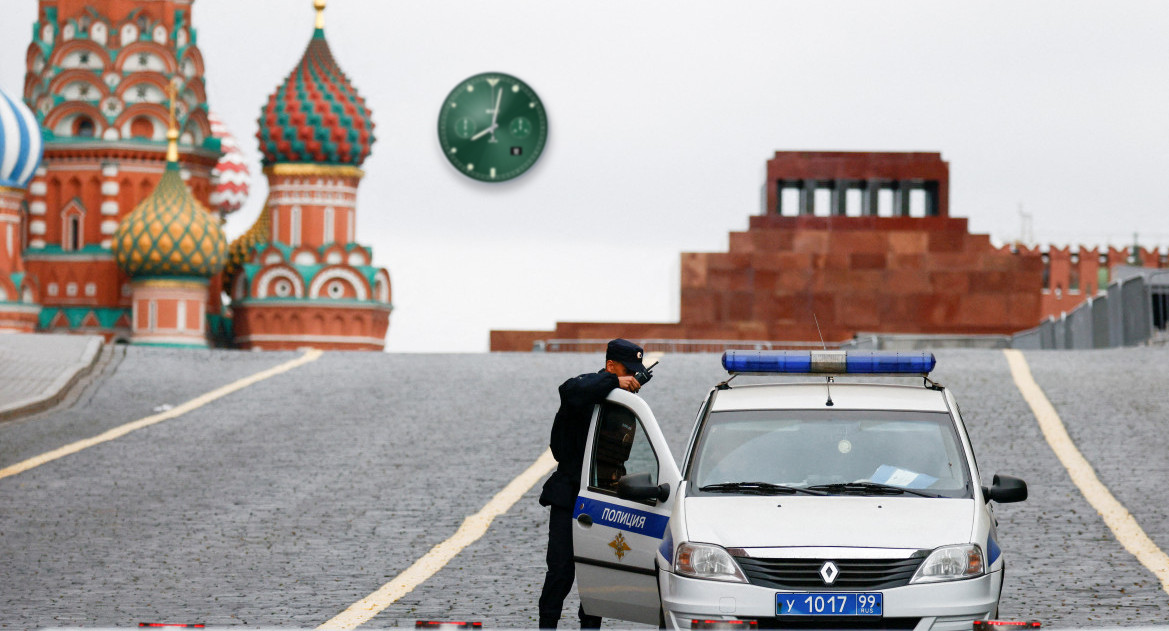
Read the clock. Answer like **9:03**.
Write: **8:02**
